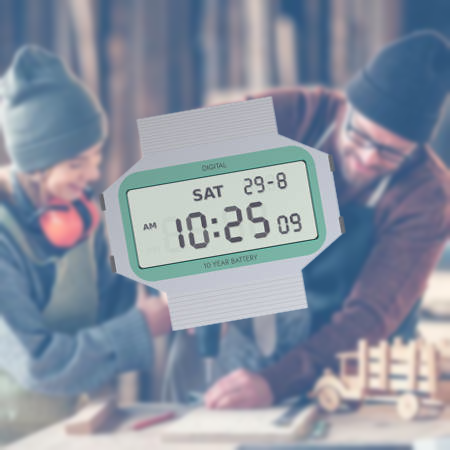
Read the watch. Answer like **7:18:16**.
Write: **10:25:09**
